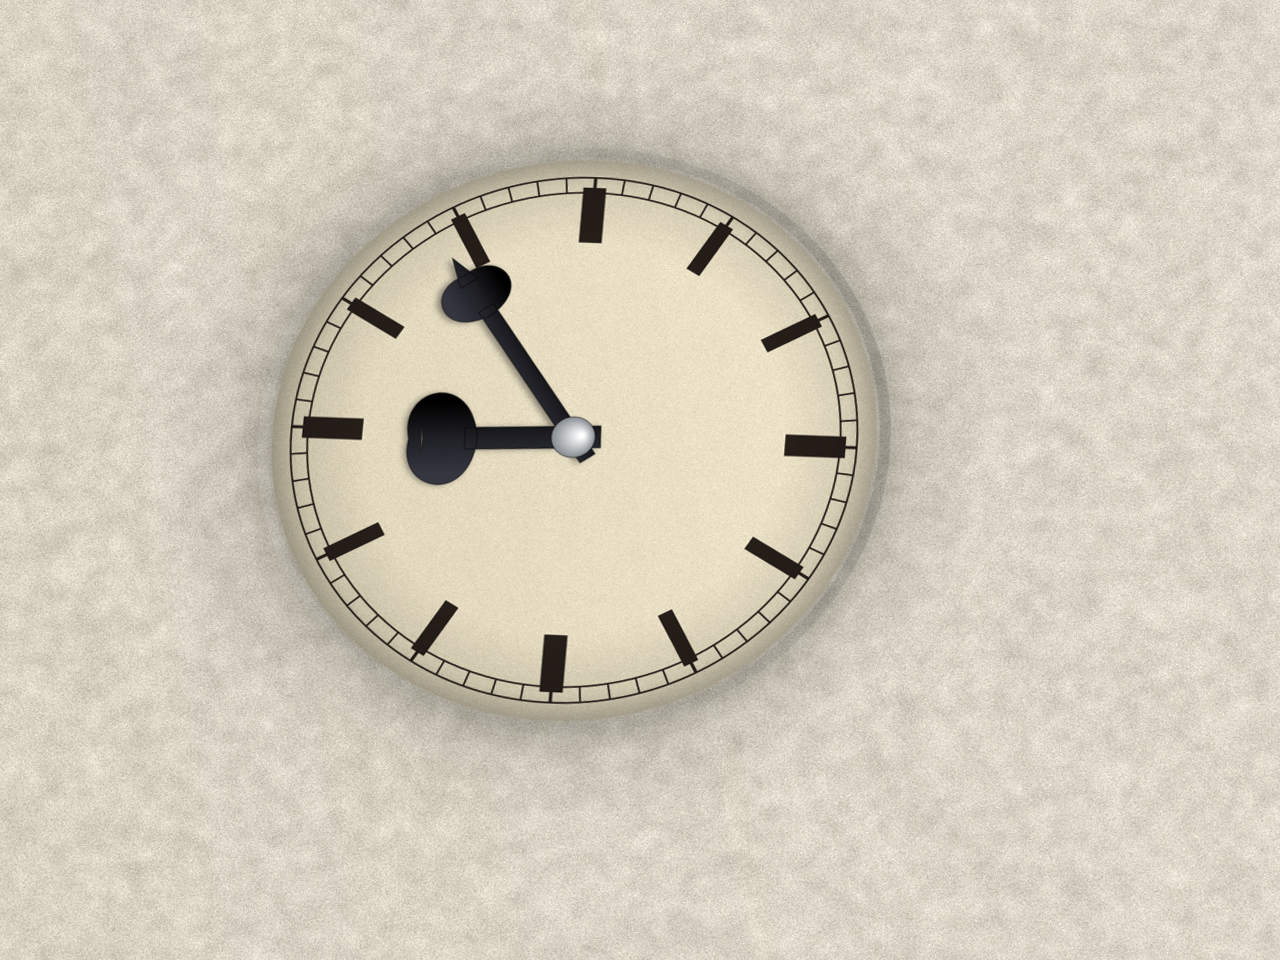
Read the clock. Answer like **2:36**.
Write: **8:54**
